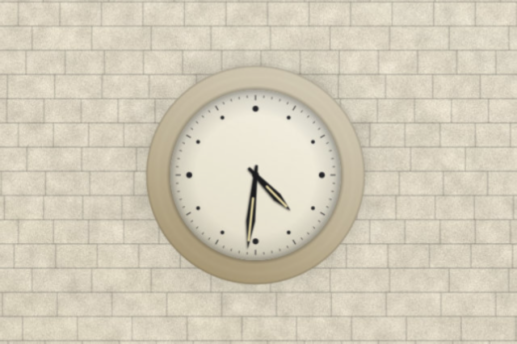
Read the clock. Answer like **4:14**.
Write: **4:31**
